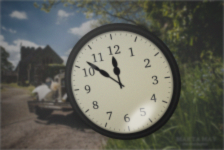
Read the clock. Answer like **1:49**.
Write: **11:52**
